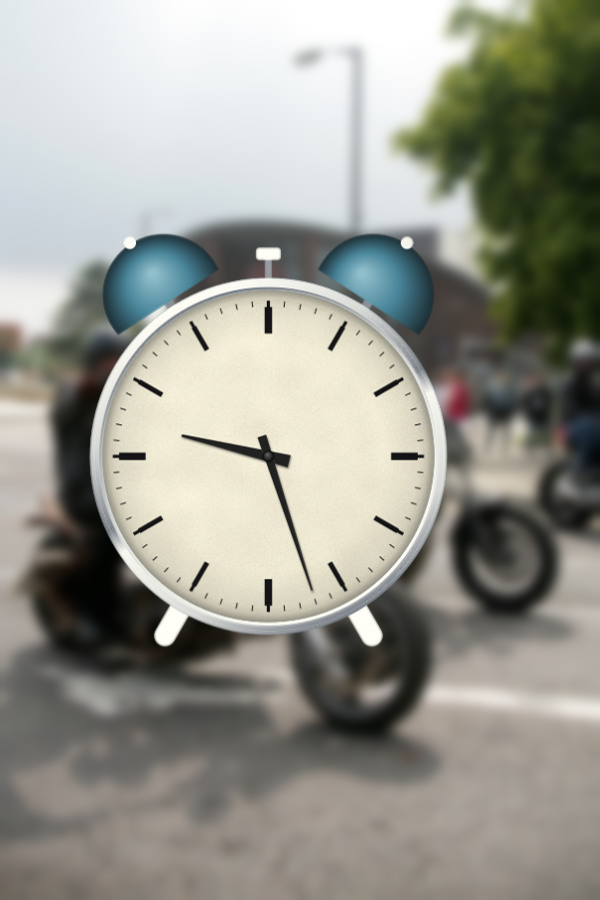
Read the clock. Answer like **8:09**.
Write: **9:27**
